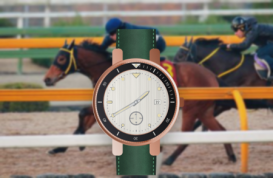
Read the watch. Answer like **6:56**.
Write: **1:40**
